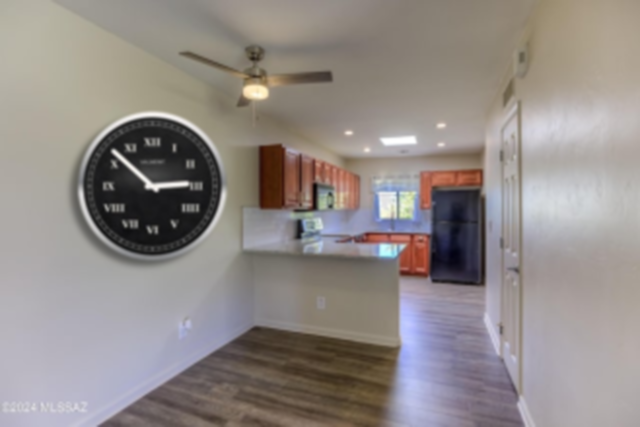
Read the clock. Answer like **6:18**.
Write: **2:52**
